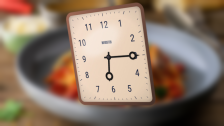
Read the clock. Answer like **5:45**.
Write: **6:15**
